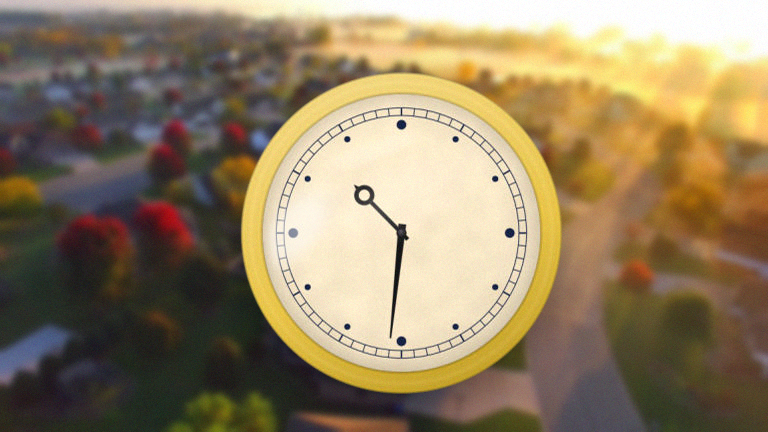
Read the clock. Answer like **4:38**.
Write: **10:31**
